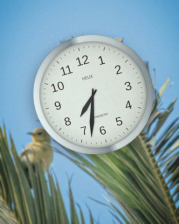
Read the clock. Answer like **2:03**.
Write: **7:33**
